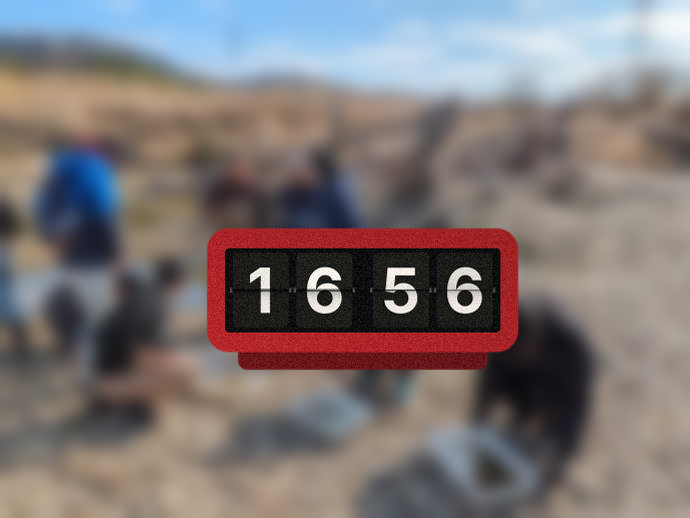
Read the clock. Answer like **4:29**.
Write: **16:56**
